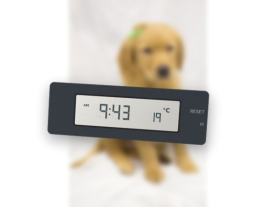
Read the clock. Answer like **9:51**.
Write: **9:43**
